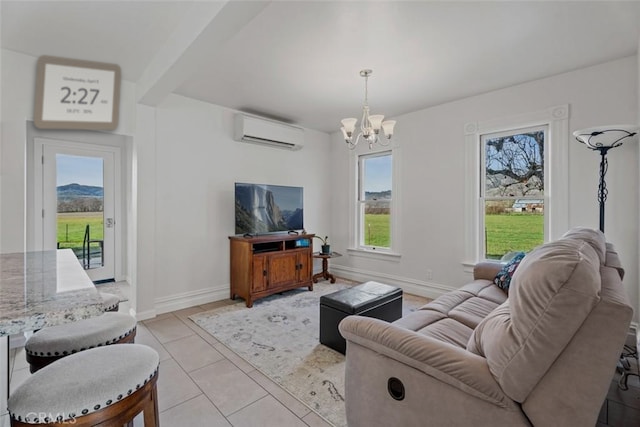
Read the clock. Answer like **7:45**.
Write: **2:27**
